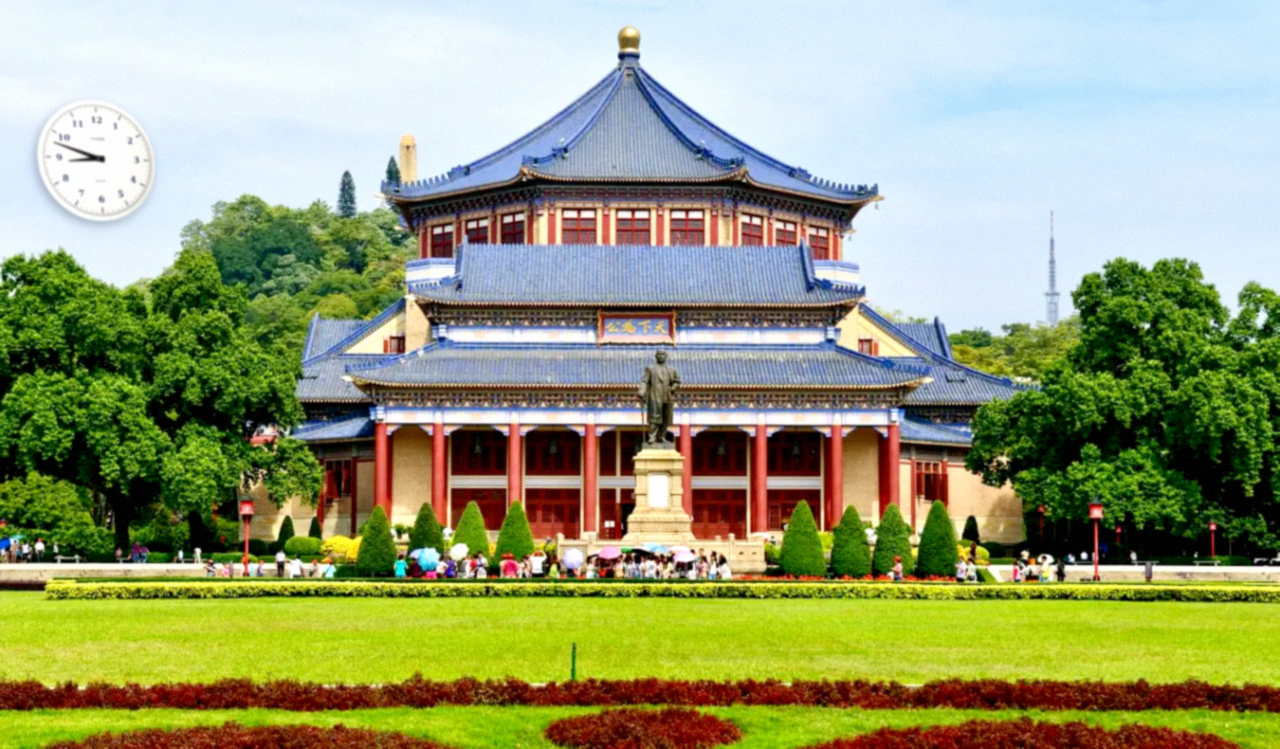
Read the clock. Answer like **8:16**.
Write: **8:48**
